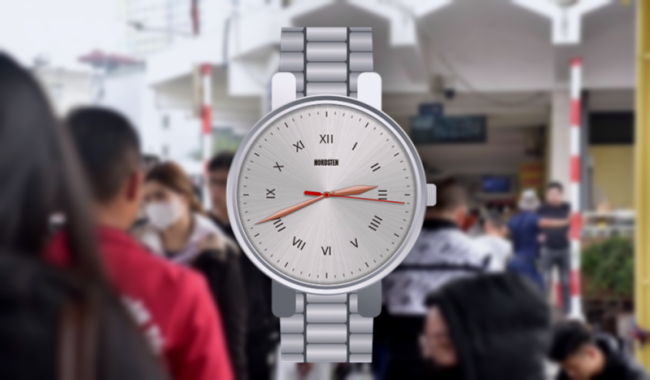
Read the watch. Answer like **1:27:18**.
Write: **2:41:16**
